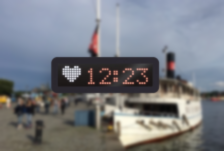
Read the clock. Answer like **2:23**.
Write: **12:23**
